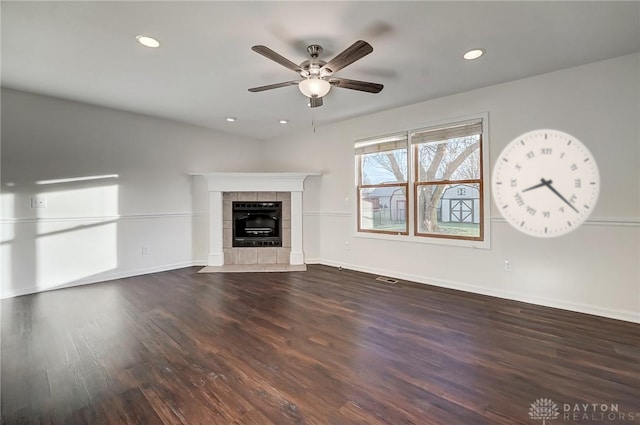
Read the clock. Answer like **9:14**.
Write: **8:22**
